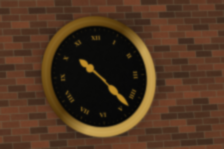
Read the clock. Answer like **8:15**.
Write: **10:23**
